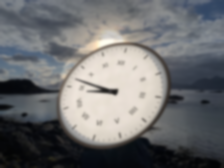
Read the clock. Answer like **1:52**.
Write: **8:47**
